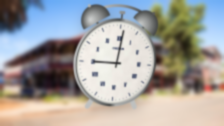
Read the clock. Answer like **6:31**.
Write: **9:01**
